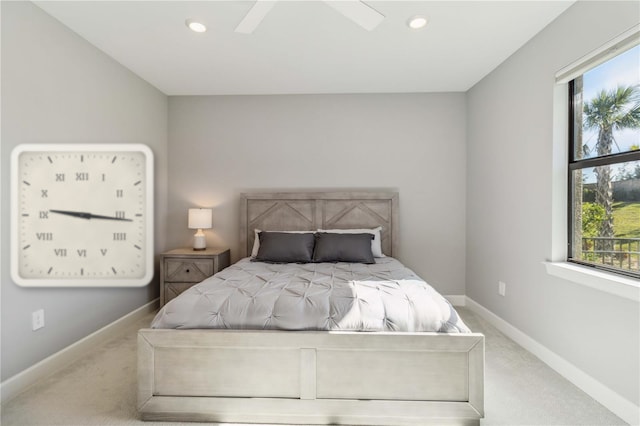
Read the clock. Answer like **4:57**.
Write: **9:16**
